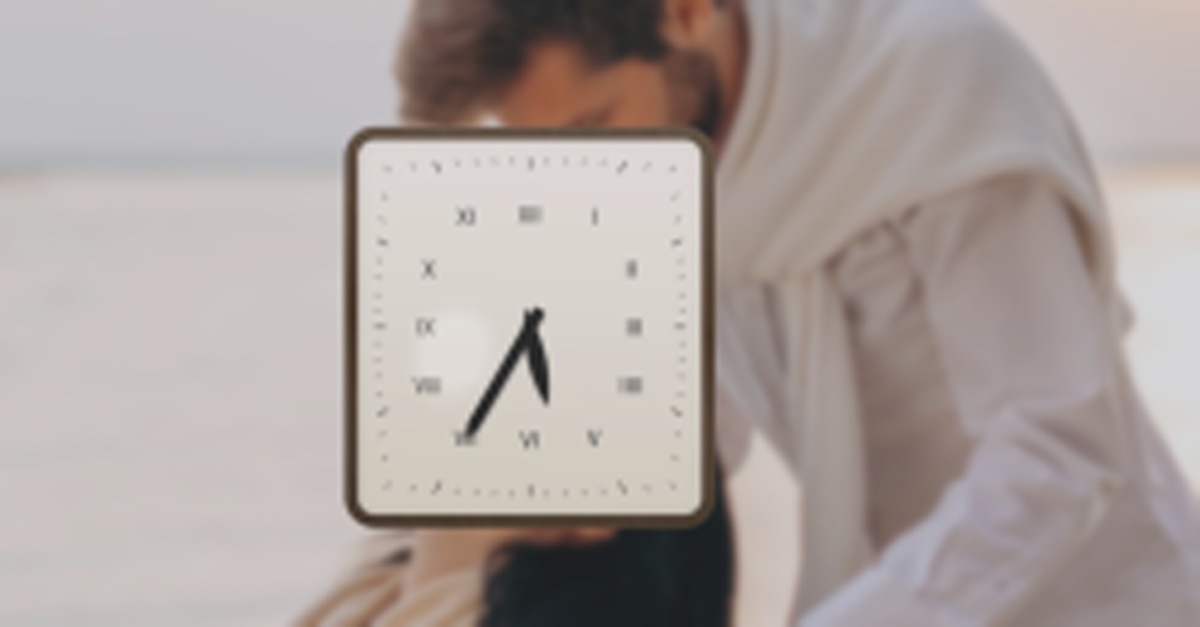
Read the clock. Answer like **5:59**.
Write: **5:35**
